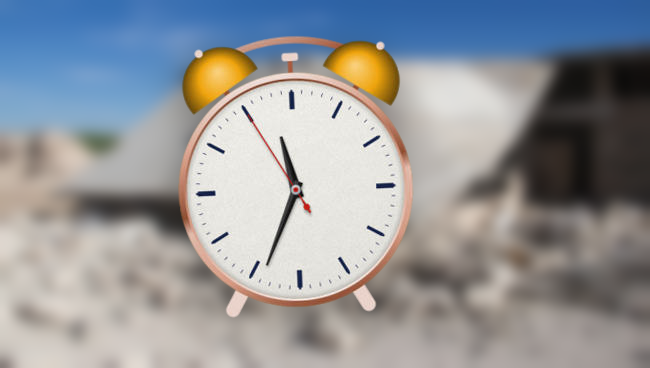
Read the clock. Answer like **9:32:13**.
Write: **11:33:55**
